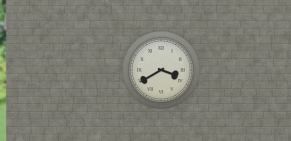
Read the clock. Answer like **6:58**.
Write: **3:40**
